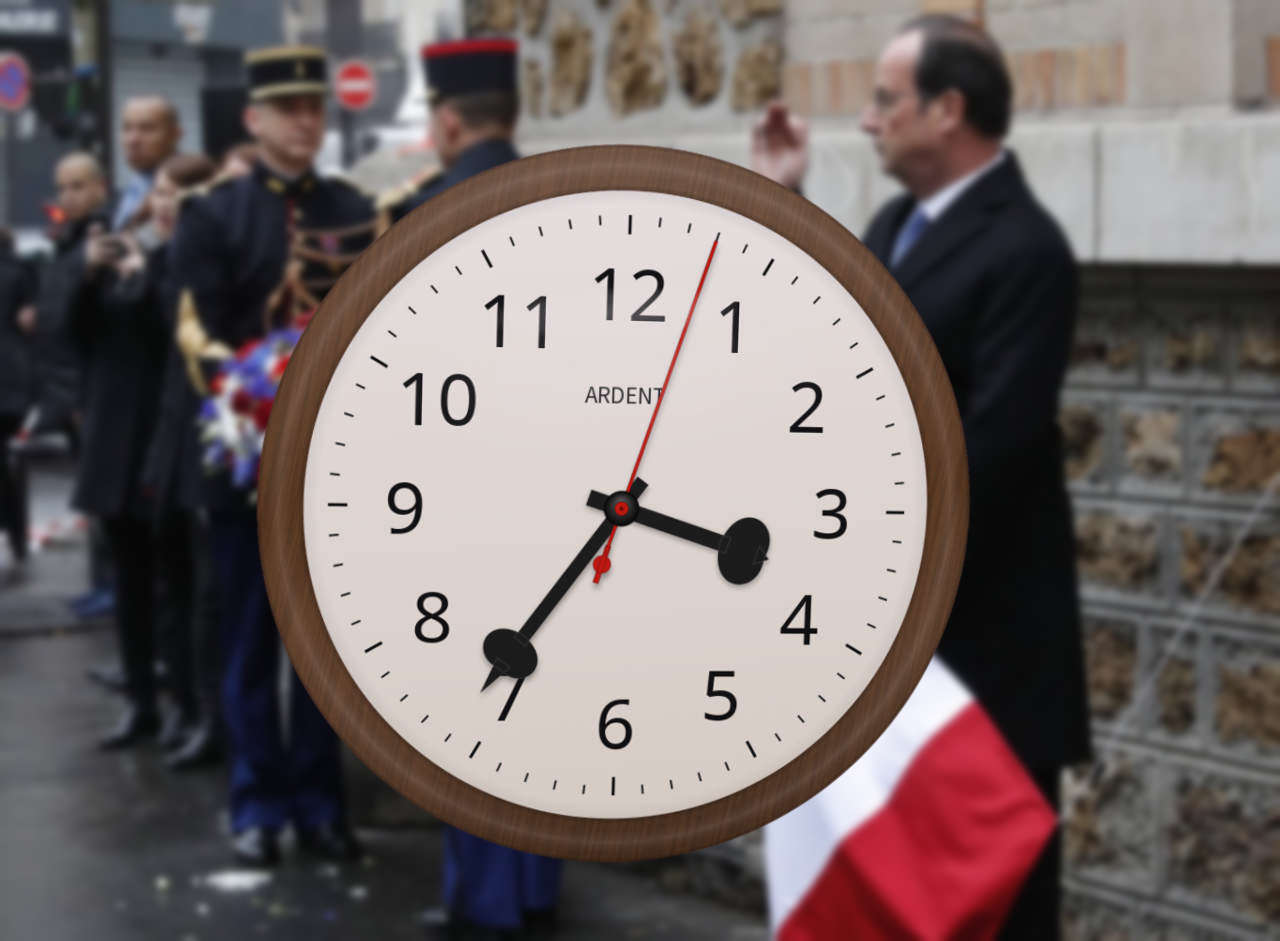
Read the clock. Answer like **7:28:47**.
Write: **3:36:03**
